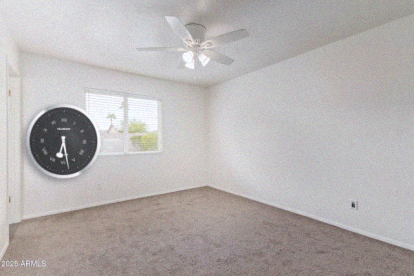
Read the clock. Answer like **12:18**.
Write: **6:28**
